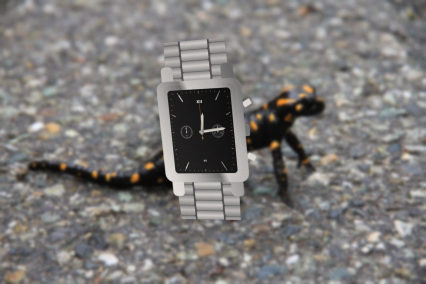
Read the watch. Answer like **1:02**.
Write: **12:14**
